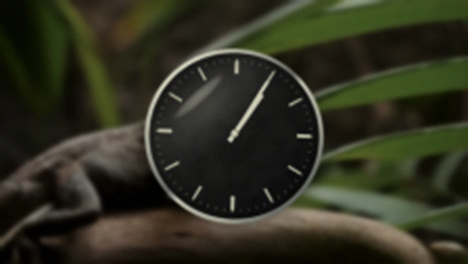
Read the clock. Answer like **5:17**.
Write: **1:05**
